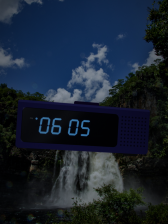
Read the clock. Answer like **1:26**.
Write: **6:05**
